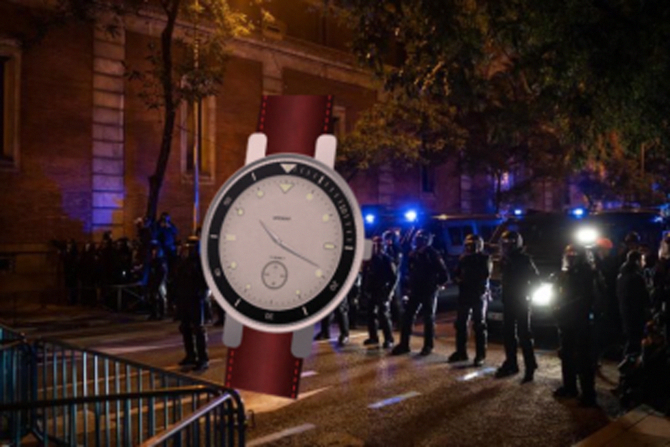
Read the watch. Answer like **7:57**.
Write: **10:19**
